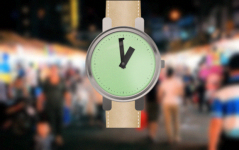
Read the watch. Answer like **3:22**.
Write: **12:59**
